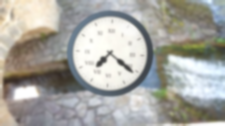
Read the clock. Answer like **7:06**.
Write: **7:21**
